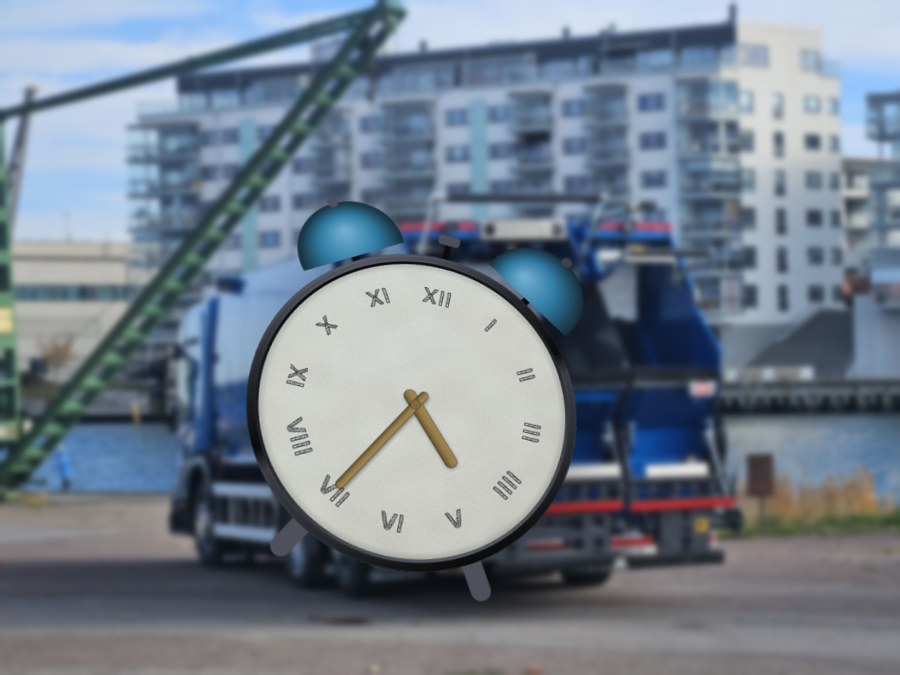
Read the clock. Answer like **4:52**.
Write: **4:35**
